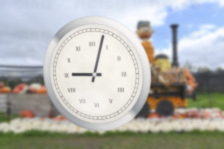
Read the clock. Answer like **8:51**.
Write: **9:03**
